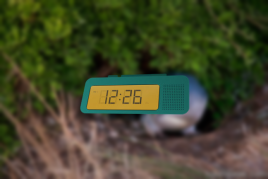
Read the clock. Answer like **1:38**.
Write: **12:26**
